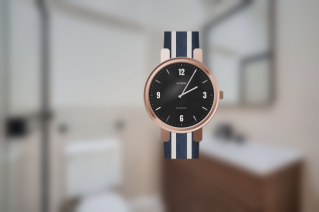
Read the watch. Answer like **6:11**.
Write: **2:05**
